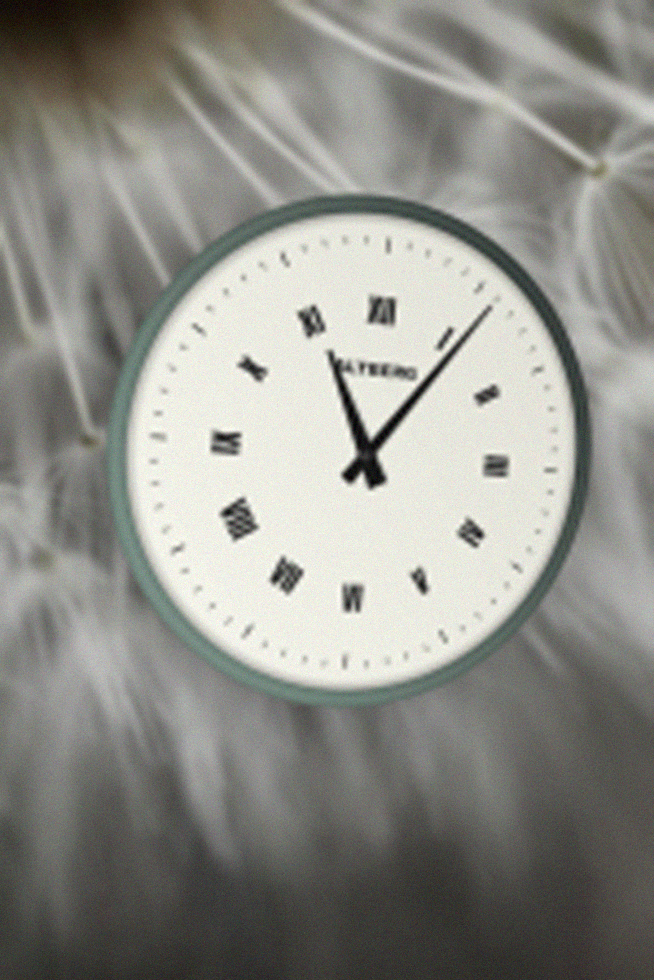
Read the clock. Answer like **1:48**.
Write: **11:06**
